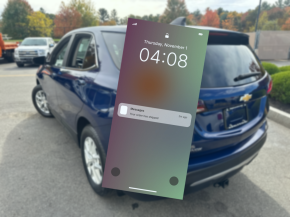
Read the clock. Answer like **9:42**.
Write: **4:08**
